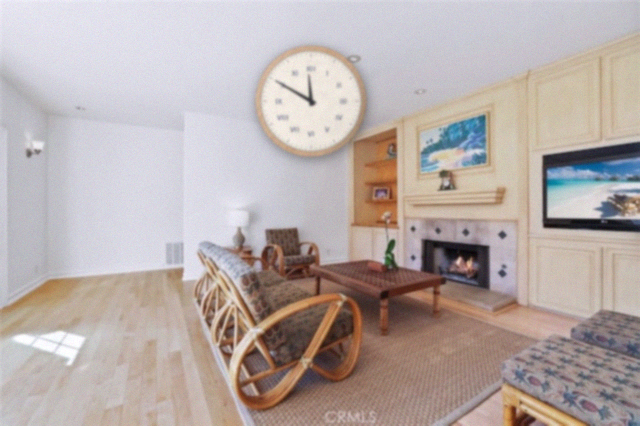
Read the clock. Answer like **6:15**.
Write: **11:50**
